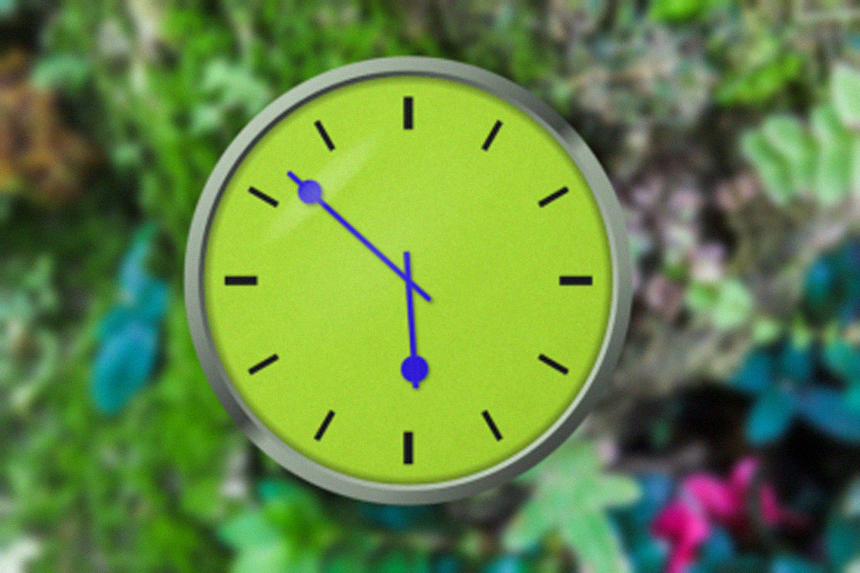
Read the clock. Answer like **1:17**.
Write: **5:52**
